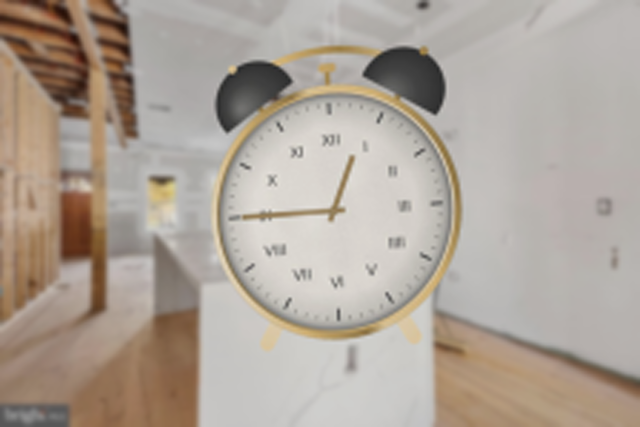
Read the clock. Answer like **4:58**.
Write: **12:45**
